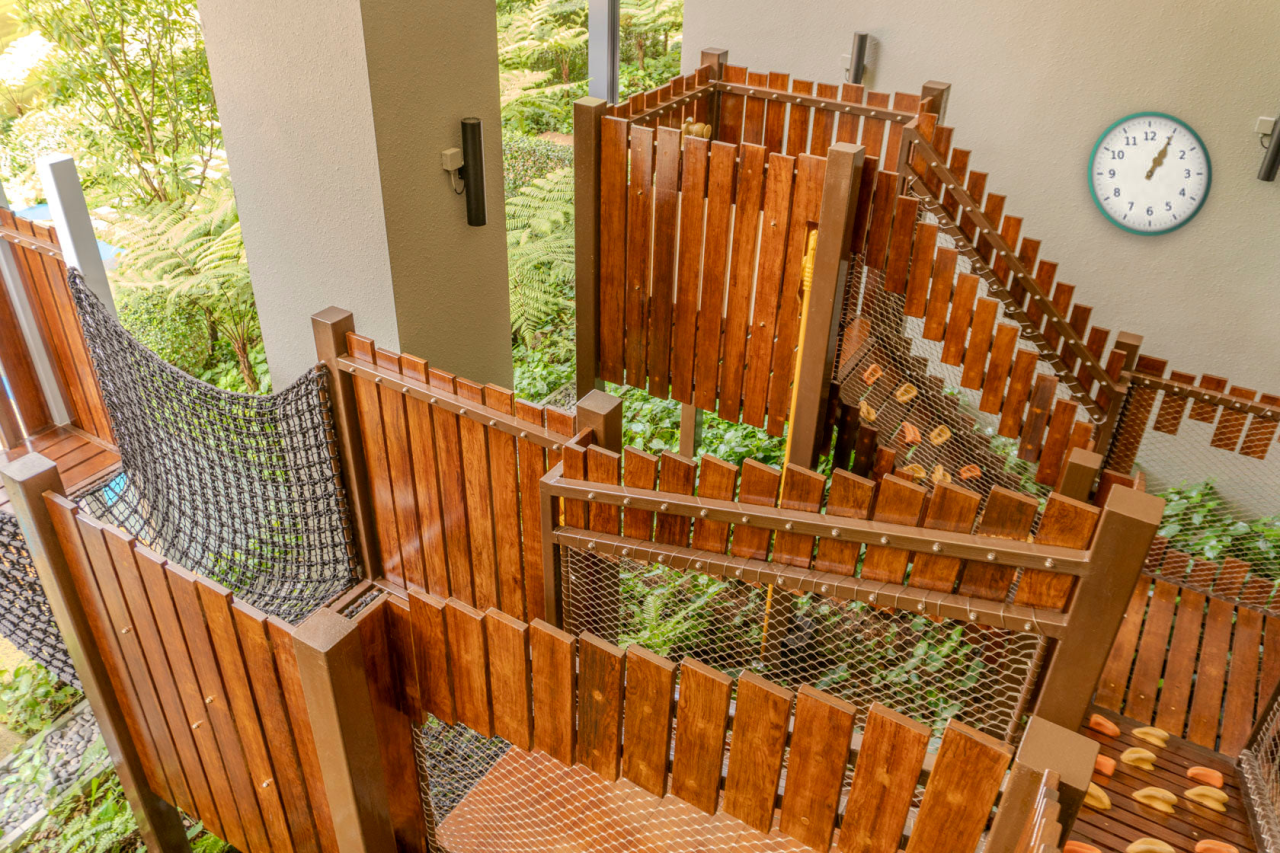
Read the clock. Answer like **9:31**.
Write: **1:05**
